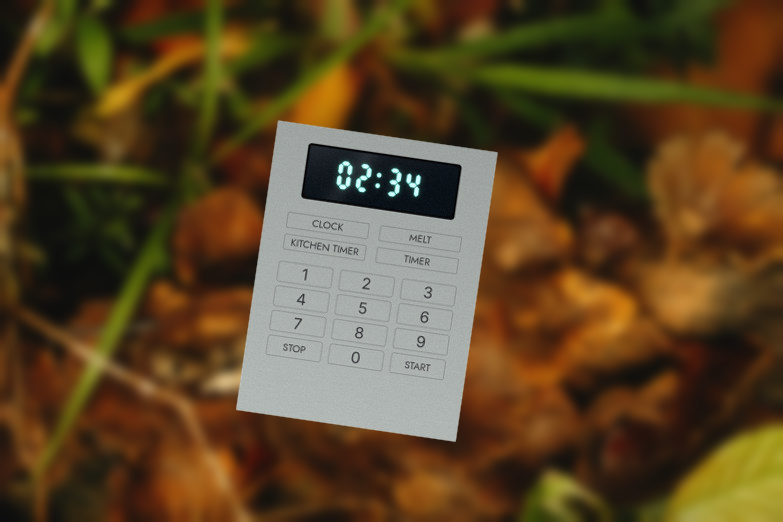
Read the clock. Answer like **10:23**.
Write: **2:34**
